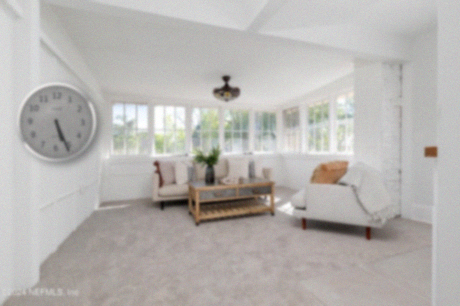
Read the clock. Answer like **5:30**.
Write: **5:26**
